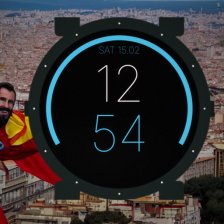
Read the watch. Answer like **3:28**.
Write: **12:54**
